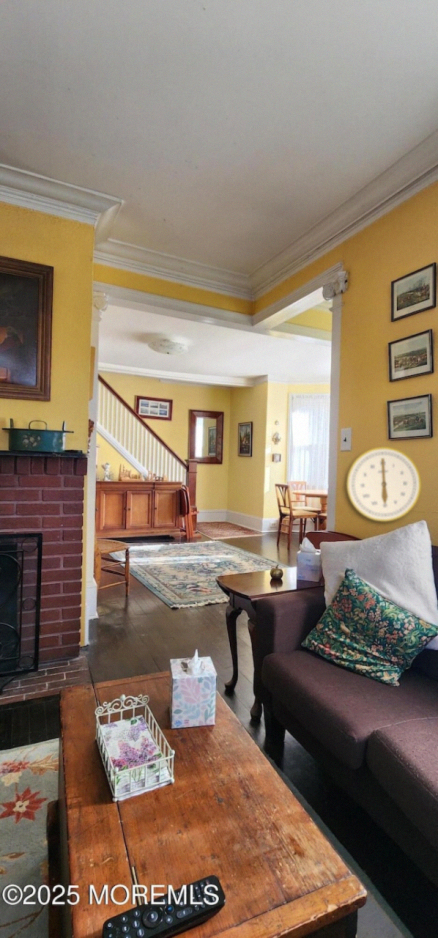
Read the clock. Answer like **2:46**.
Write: **6:00**
